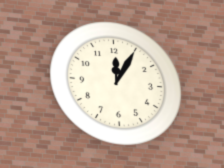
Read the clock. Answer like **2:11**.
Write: **12:05**
